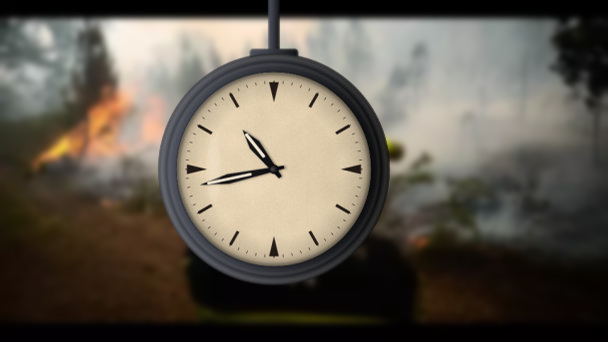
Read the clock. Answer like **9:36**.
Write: **10:43**
